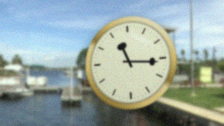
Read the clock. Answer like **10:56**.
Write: **11:16**
